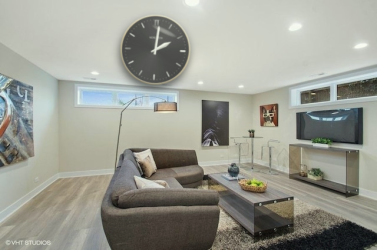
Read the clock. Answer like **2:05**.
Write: **2:01**
